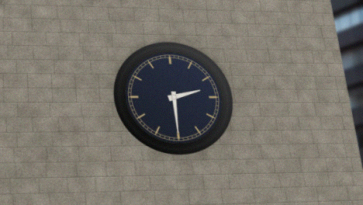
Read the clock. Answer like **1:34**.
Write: **2:30**
